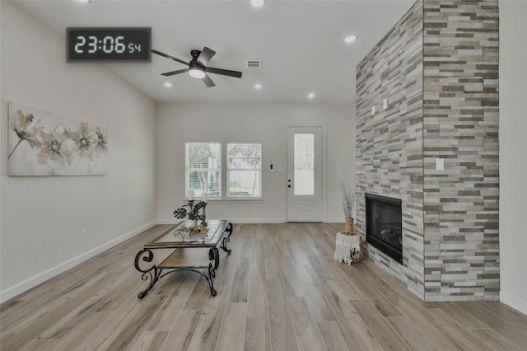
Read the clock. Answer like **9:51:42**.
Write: **23:06:54**
